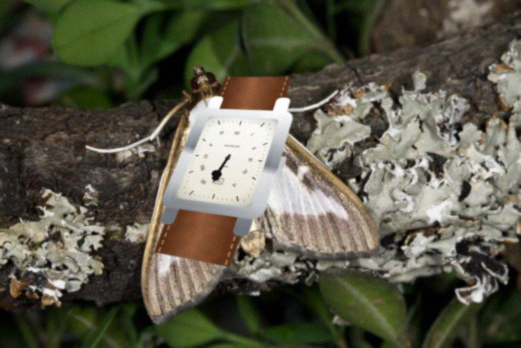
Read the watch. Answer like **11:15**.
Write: **6:32**
